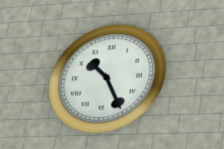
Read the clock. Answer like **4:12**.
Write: **10:25**
